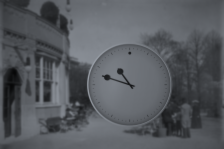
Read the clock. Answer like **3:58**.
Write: **10:48**
